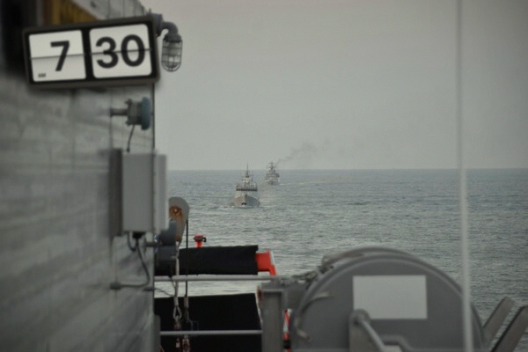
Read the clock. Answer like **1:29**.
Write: **7:30**
